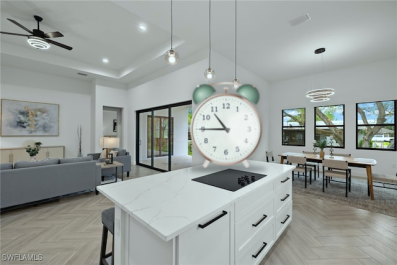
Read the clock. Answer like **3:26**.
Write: **10:45**
